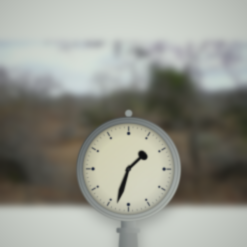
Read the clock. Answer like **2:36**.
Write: **1:33**
